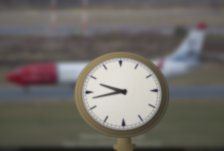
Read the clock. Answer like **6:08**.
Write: **9:43**
